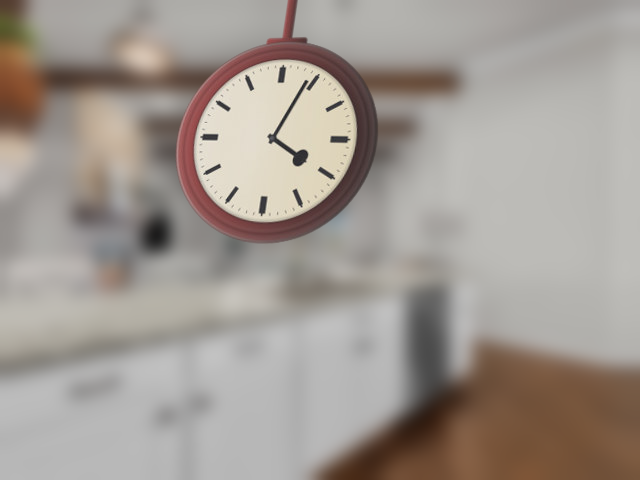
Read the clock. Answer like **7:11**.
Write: **4:04**
